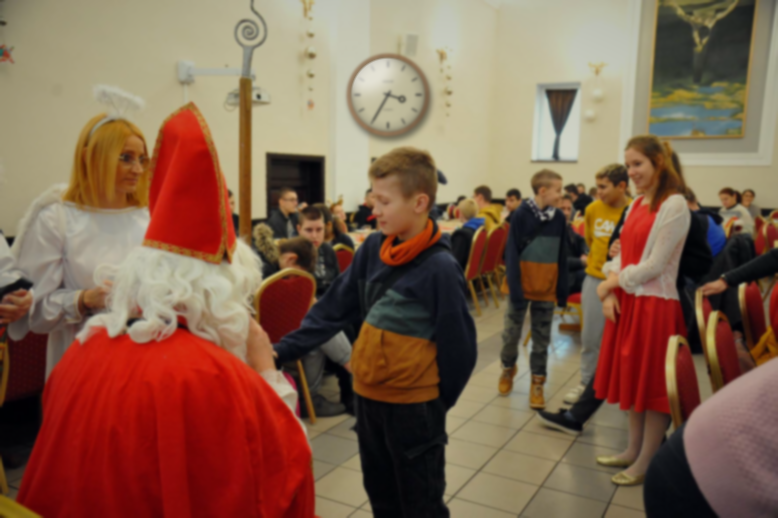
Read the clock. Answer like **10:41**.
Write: **3:35**
